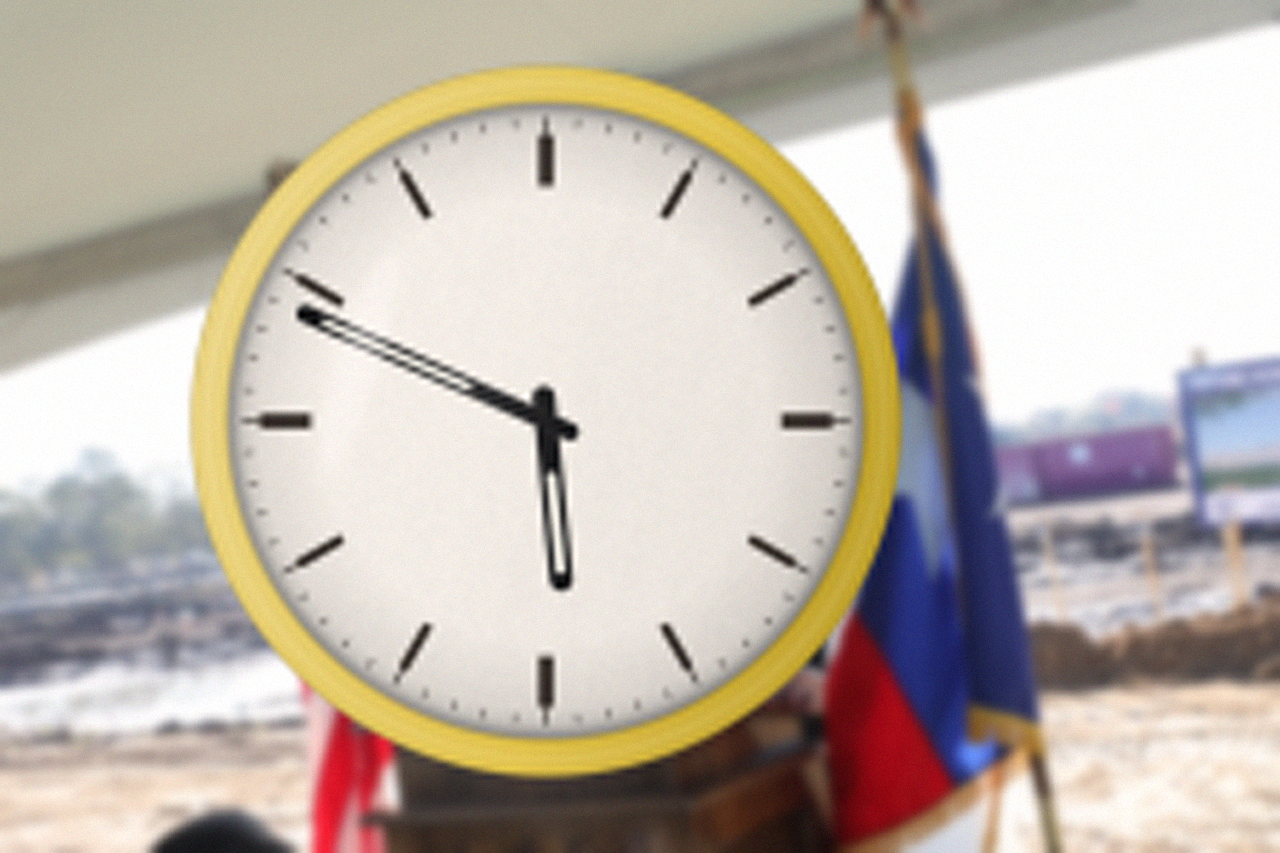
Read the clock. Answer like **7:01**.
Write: **5:49**
